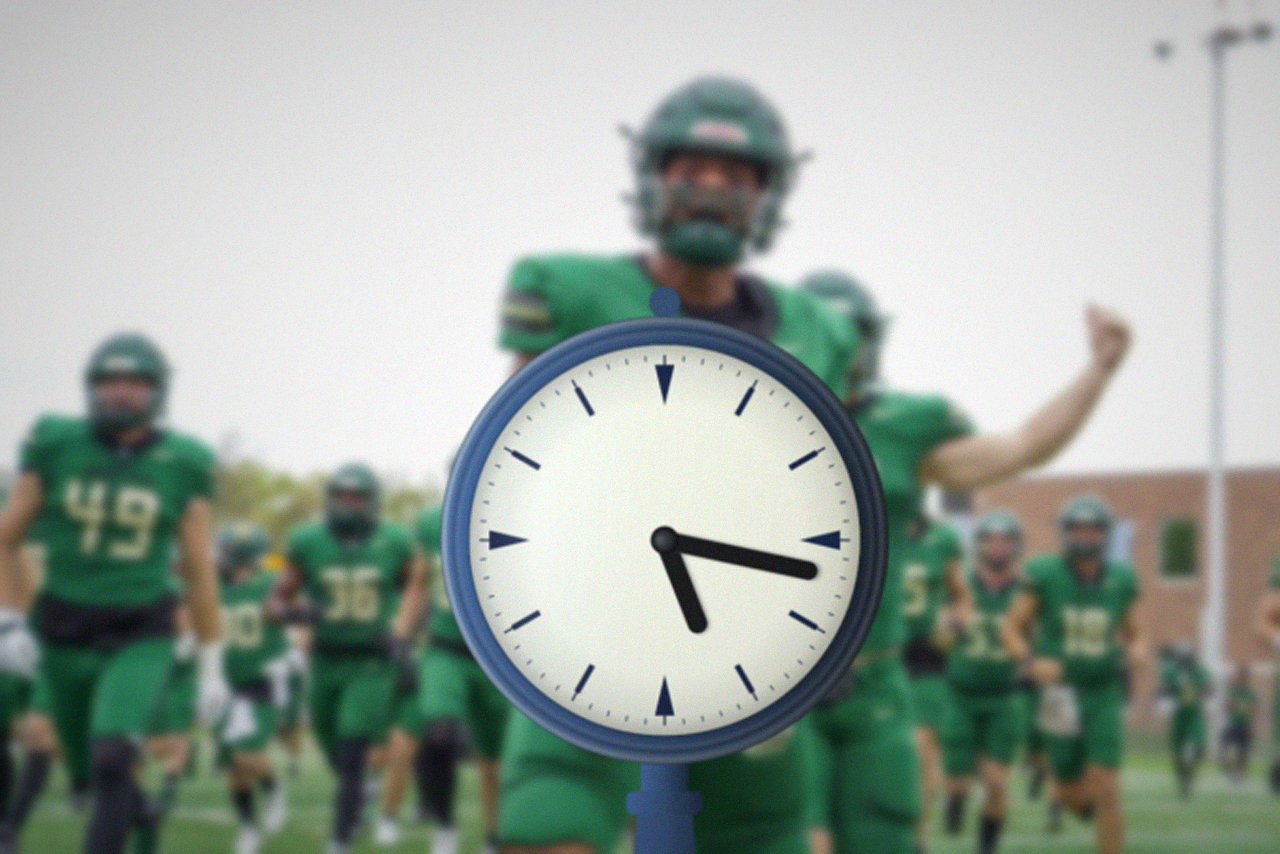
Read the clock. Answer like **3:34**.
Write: **5:17**
